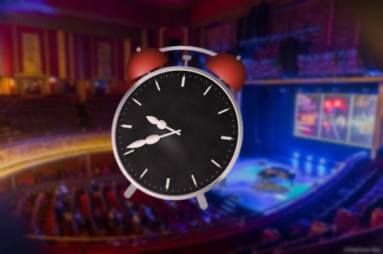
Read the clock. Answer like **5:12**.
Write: **9:41**
